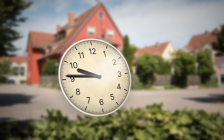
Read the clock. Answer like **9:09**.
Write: **9:46**
